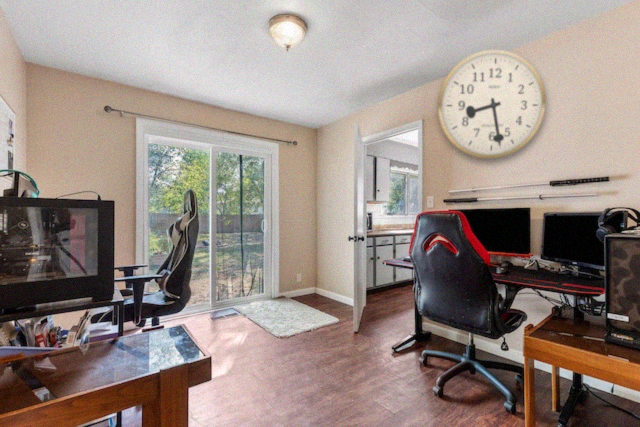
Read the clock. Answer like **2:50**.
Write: **8:28**
